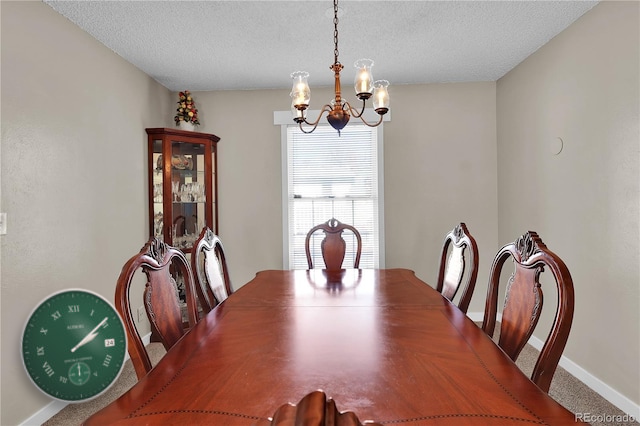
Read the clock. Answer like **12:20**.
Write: **2:09**
